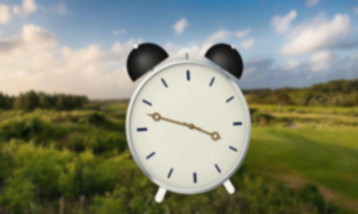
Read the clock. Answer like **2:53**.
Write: **3:48**
